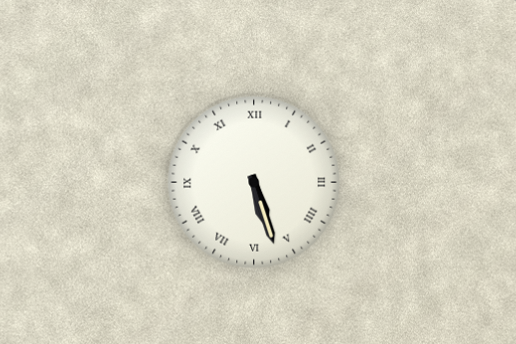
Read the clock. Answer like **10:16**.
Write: **5:27**
